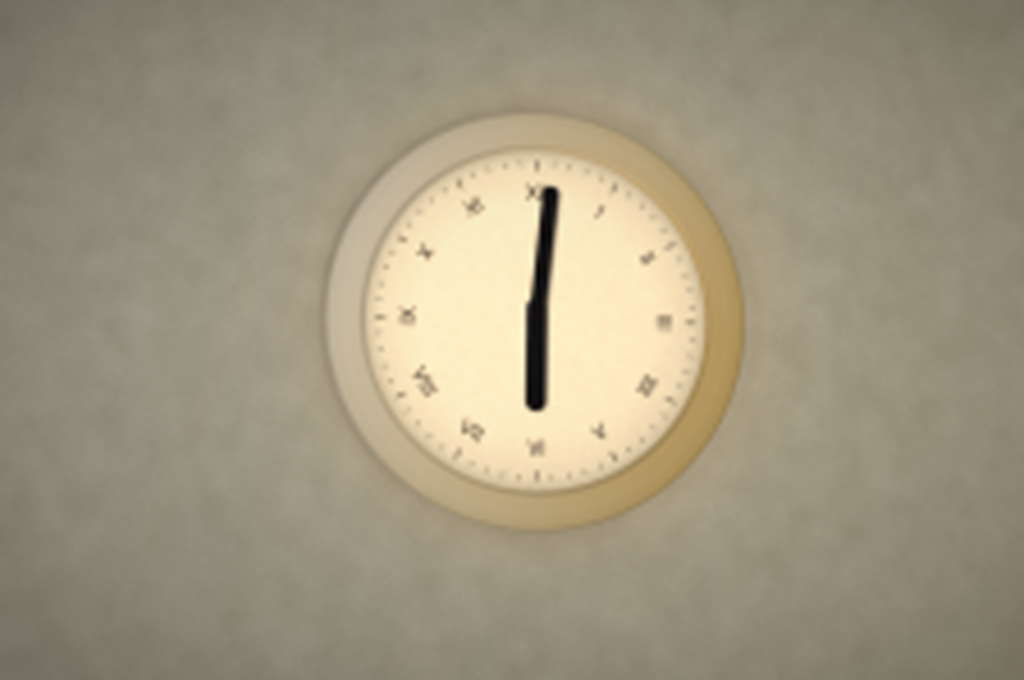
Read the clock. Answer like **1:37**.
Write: **6:01**
